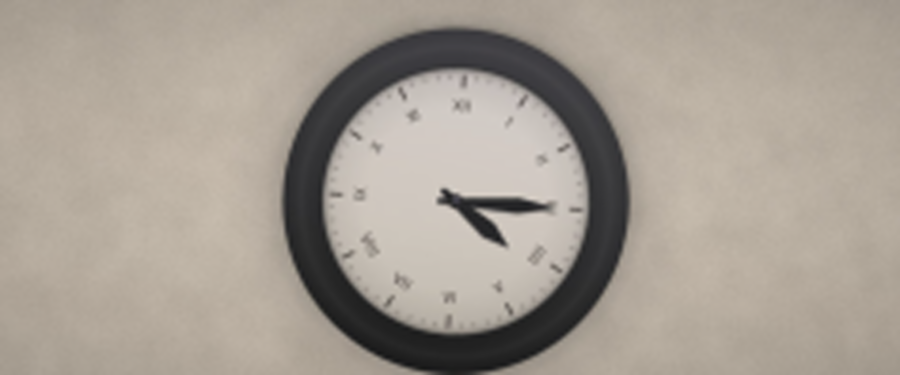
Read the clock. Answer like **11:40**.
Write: **4:15**
